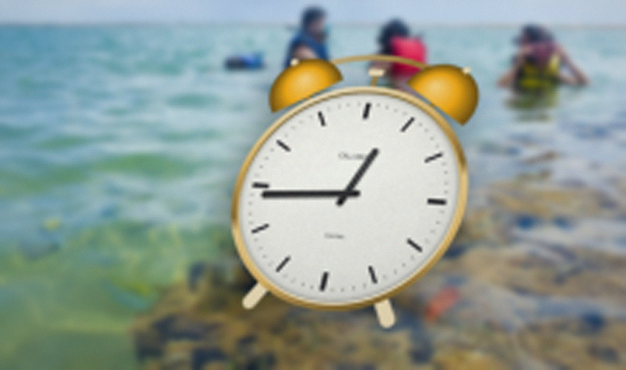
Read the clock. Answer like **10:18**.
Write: **12:44**
